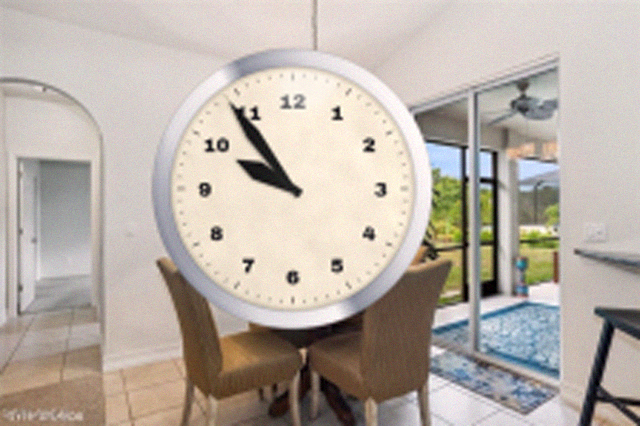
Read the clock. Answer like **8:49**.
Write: **9:54**
